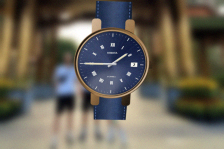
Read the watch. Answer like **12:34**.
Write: **1:45**
